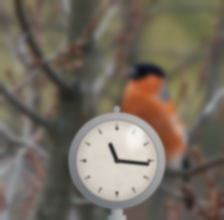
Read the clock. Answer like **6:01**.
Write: **11:16**
